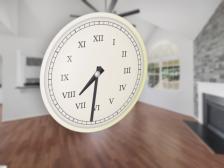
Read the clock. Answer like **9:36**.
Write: **7:31**
